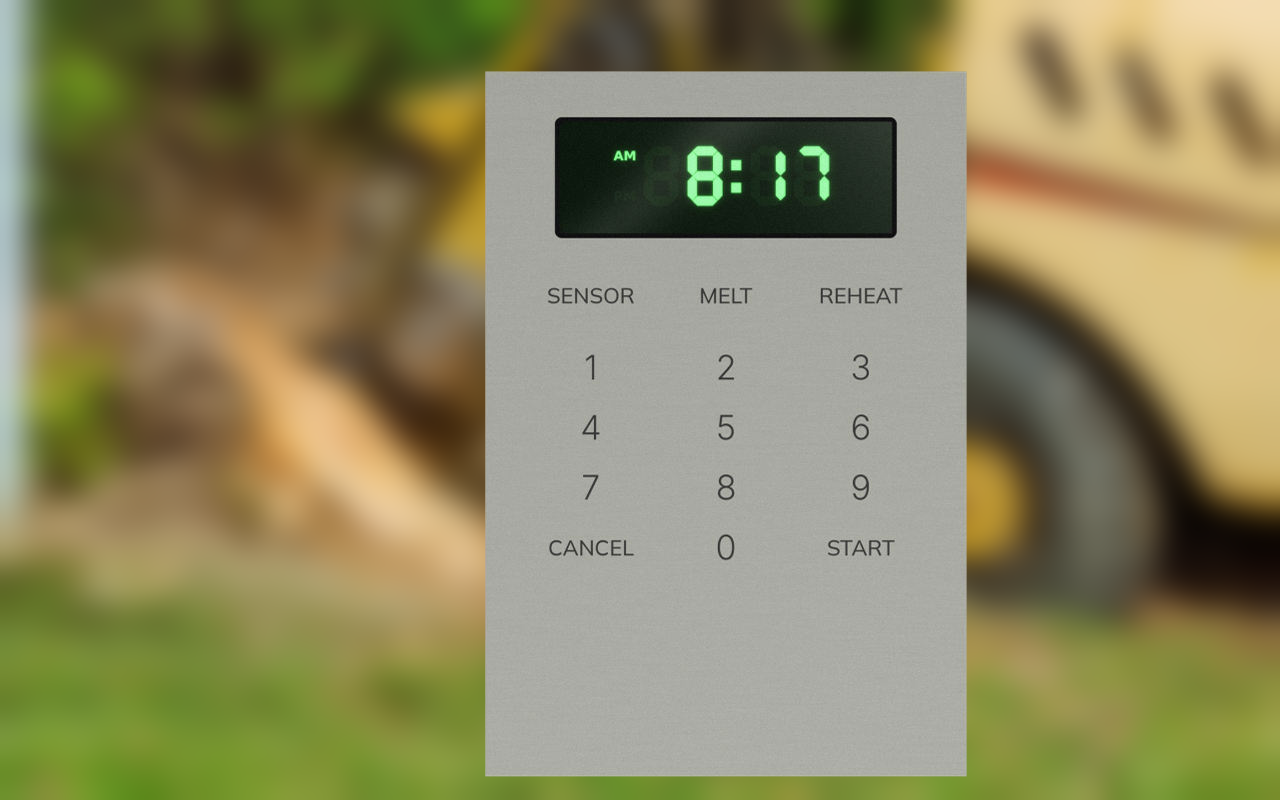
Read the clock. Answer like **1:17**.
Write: **8:17**
